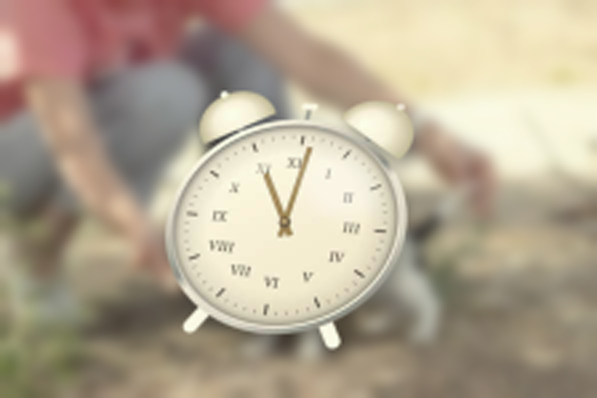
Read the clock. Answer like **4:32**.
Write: **11:01**
